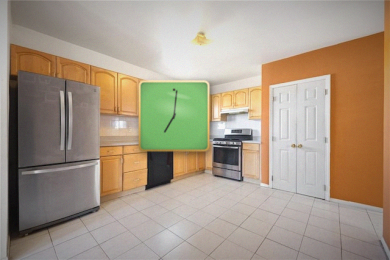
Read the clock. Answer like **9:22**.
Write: **7:01**
